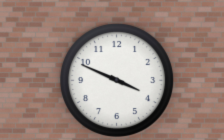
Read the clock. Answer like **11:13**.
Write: **3:49**
